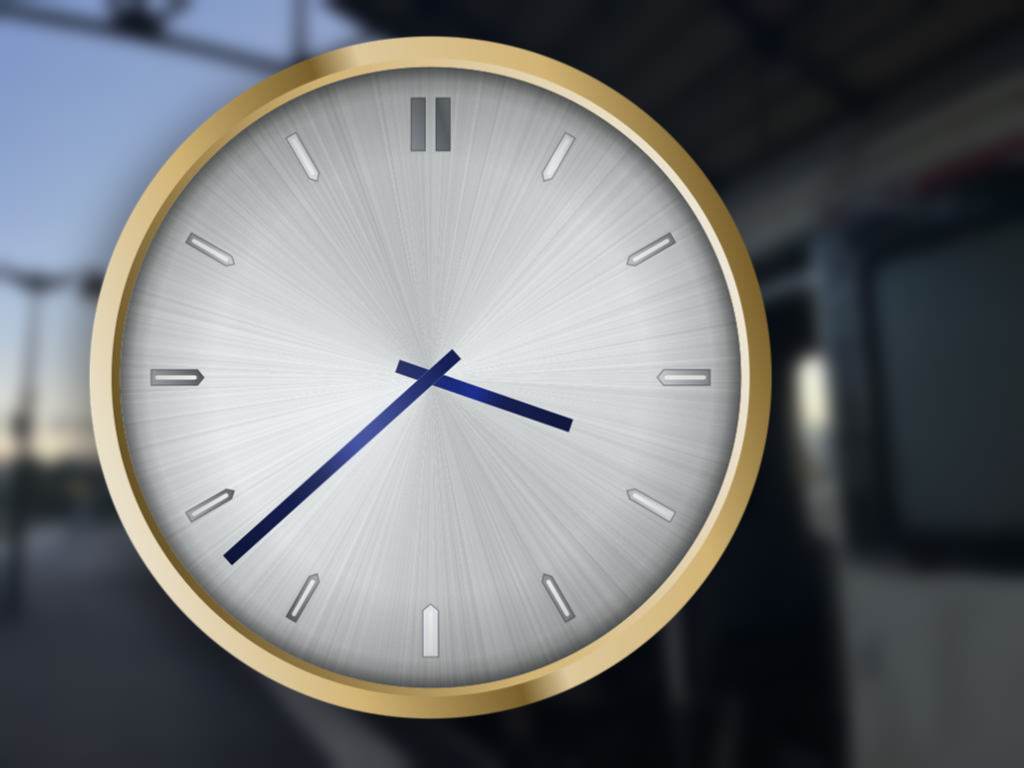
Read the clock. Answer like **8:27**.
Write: **3:38**
